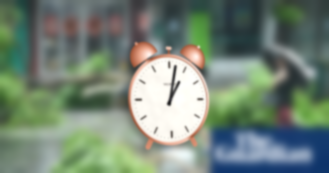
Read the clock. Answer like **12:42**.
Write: **1:02**
